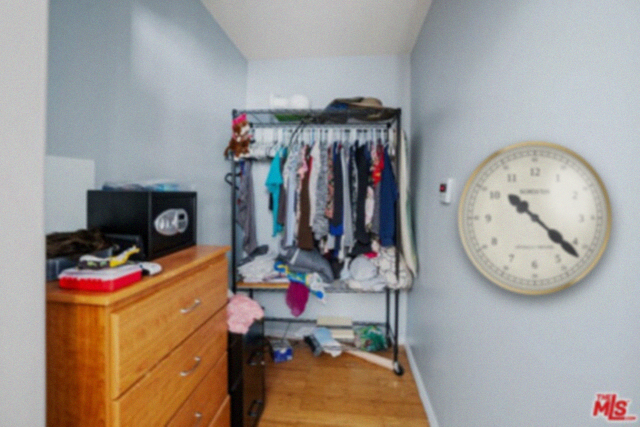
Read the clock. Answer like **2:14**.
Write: **10:22**
